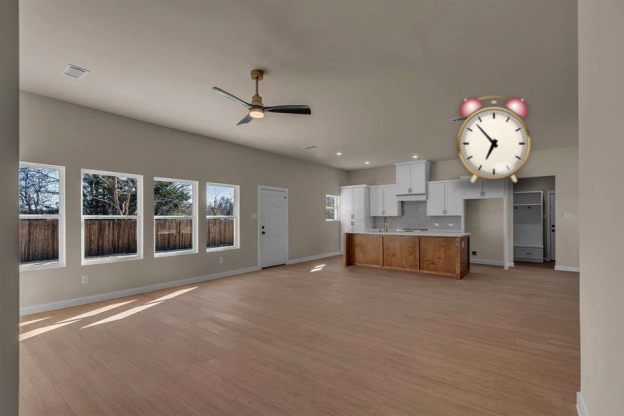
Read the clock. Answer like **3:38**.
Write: **6:53**
